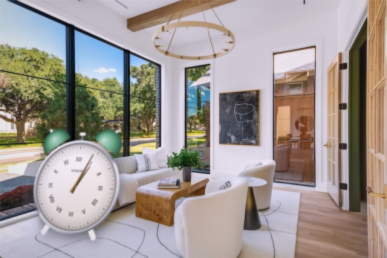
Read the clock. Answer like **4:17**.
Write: **1:04**
